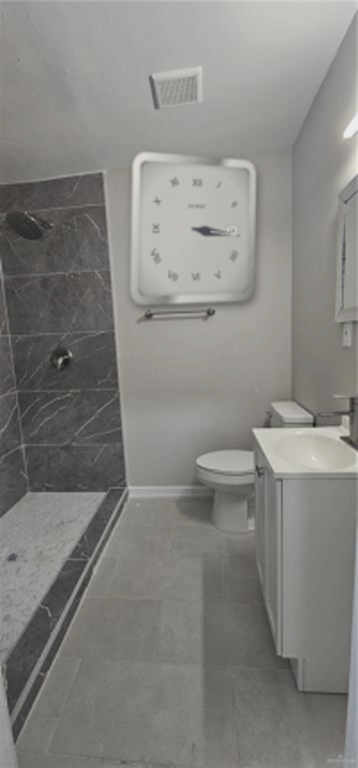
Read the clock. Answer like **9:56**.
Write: **3:16**
